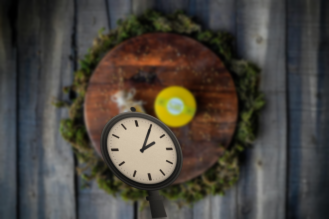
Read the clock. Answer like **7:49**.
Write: **2:05**
